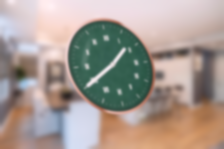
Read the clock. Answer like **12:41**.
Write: **1:40**
